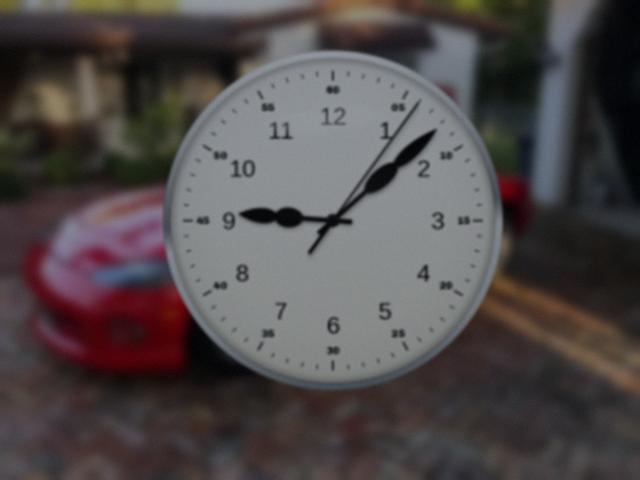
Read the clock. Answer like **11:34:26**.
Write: **9:08:06**
